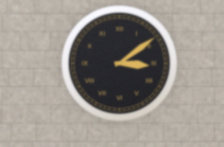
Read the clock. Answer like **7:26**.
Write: **3:09**
